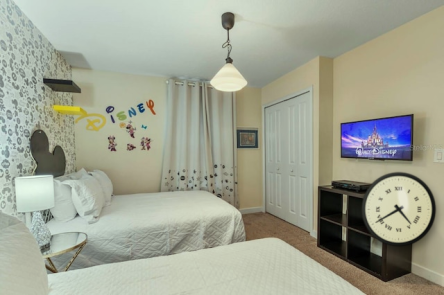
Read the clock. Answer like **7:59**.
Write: **4:40**
